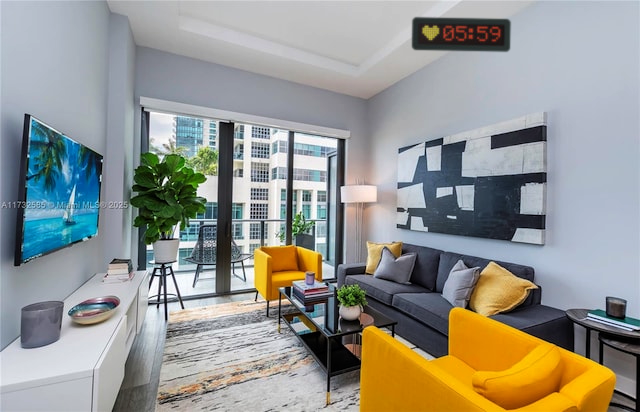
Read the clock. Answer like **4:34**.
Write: **5:59**
